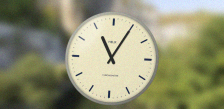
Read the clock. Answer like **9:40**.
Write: **11:05**
